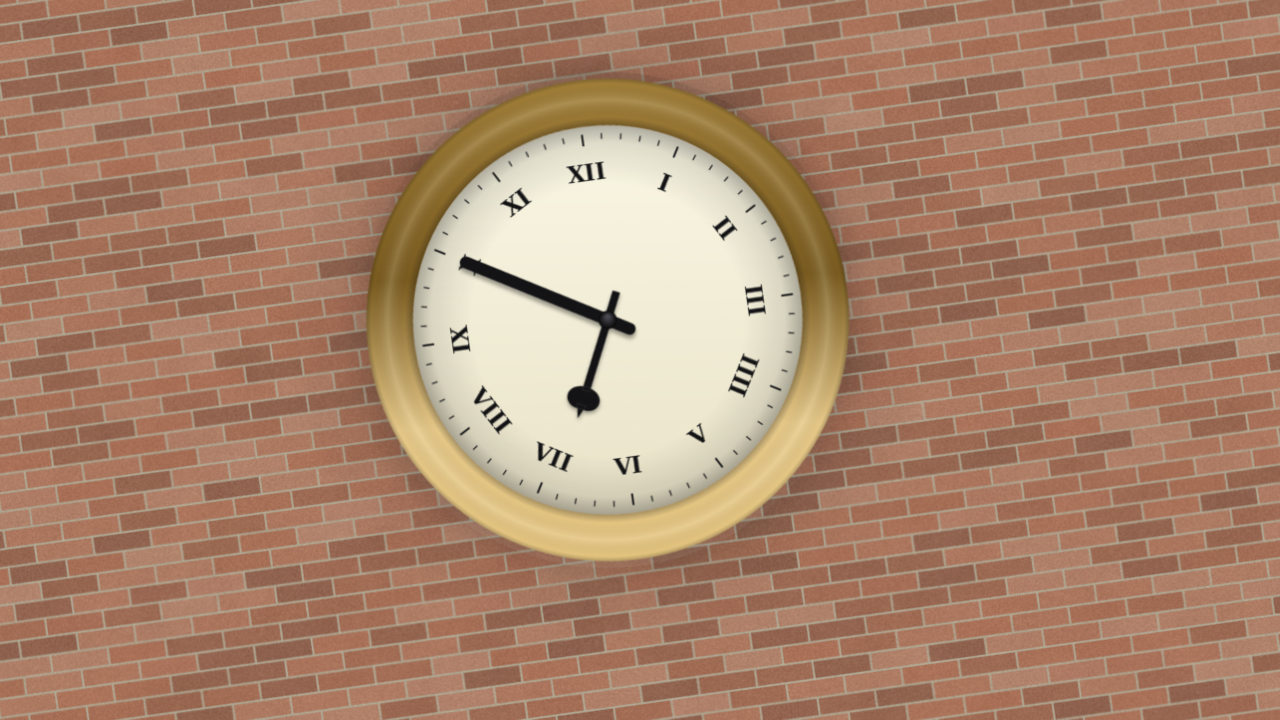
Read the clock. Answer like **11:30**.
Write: **6:50**
